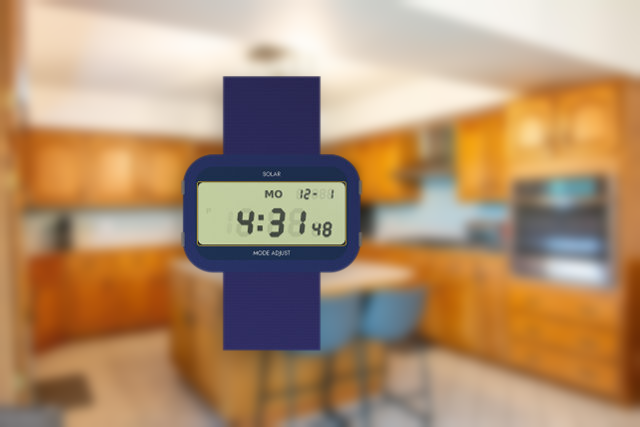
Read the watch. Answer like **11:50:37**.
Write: **4:31:48**
